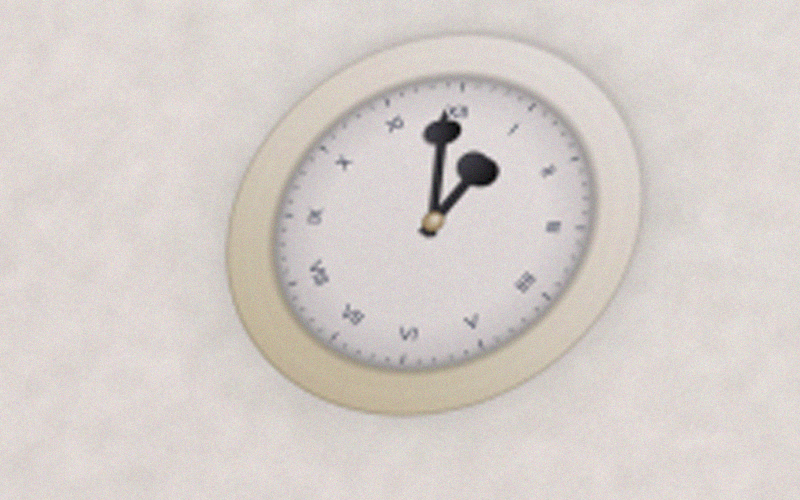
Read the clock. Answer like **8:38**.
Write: **12:59**
